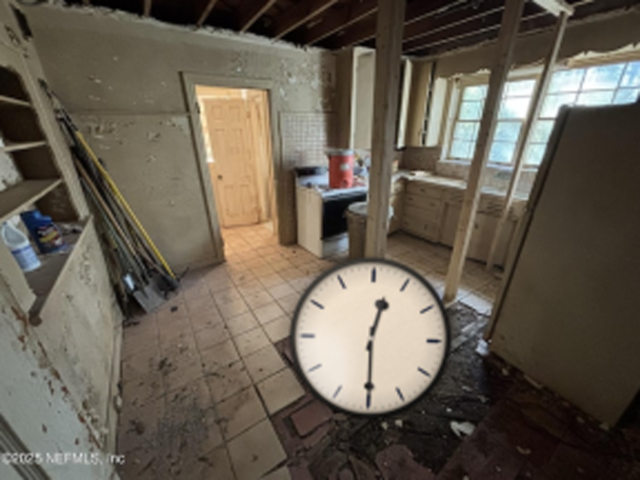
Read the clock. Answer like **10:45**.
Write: **12:30**
